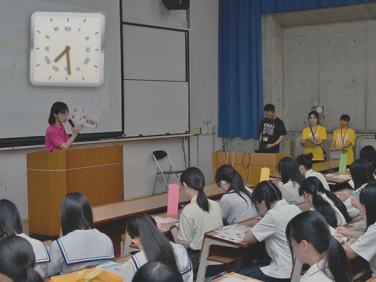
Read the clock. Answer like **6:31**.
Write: **7:29**
